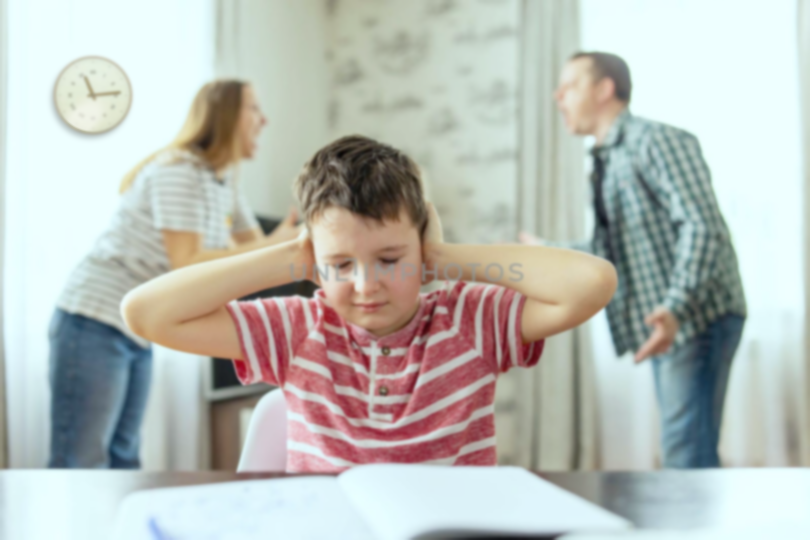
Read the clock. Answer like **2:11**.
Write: **11:14**
